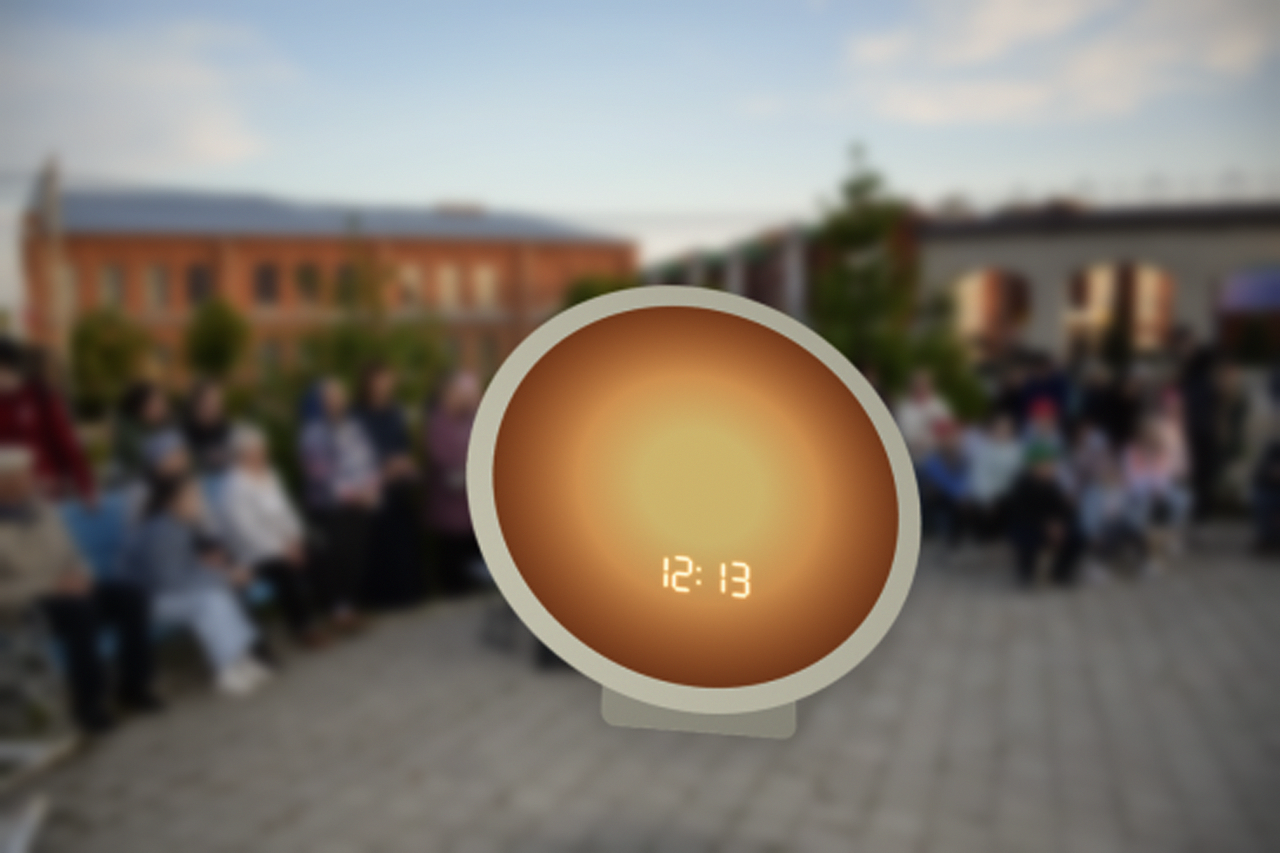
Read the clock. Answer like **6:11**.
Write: **12:13**
